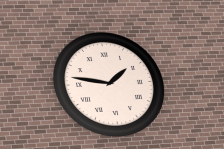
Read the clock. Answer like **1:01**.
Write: **1:47**
